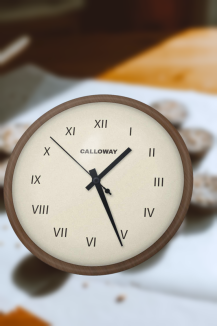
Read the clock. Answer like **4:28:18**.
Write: **1:25:52**
